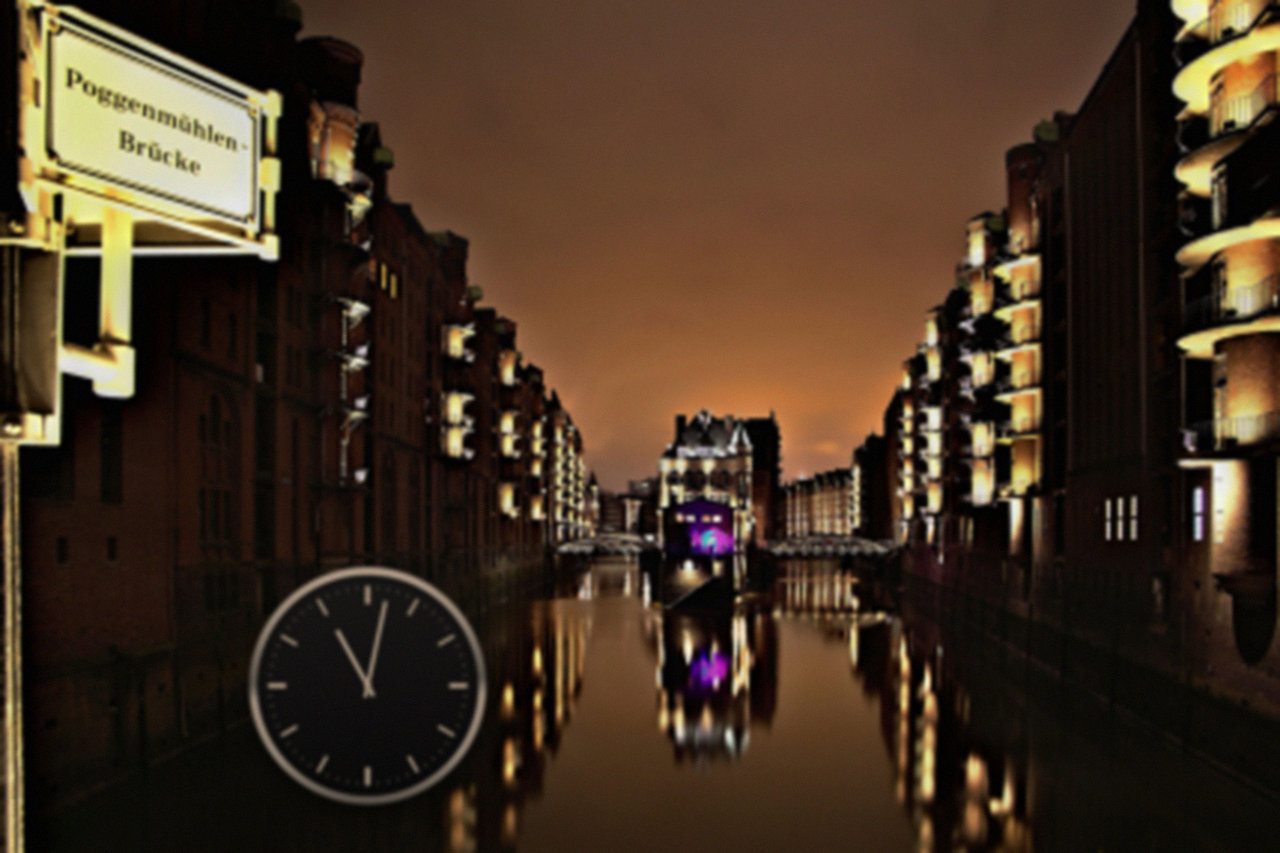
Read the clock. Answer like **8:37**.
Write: **11:02**
